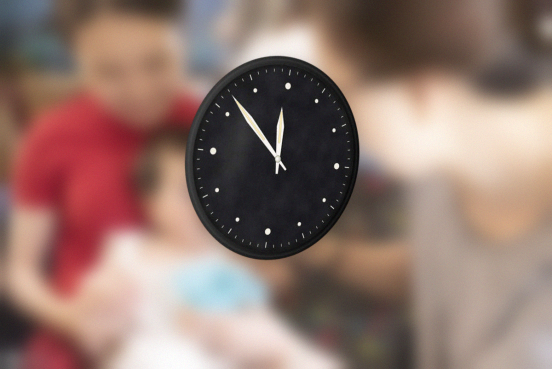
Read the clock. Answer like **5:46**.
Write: **11:52**
